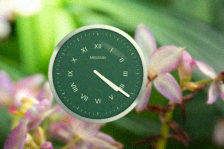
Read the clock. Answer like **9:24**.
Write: **4:21**
